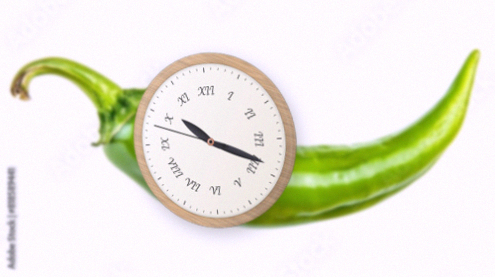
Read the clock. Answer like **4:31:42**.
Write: **10:18:48**
